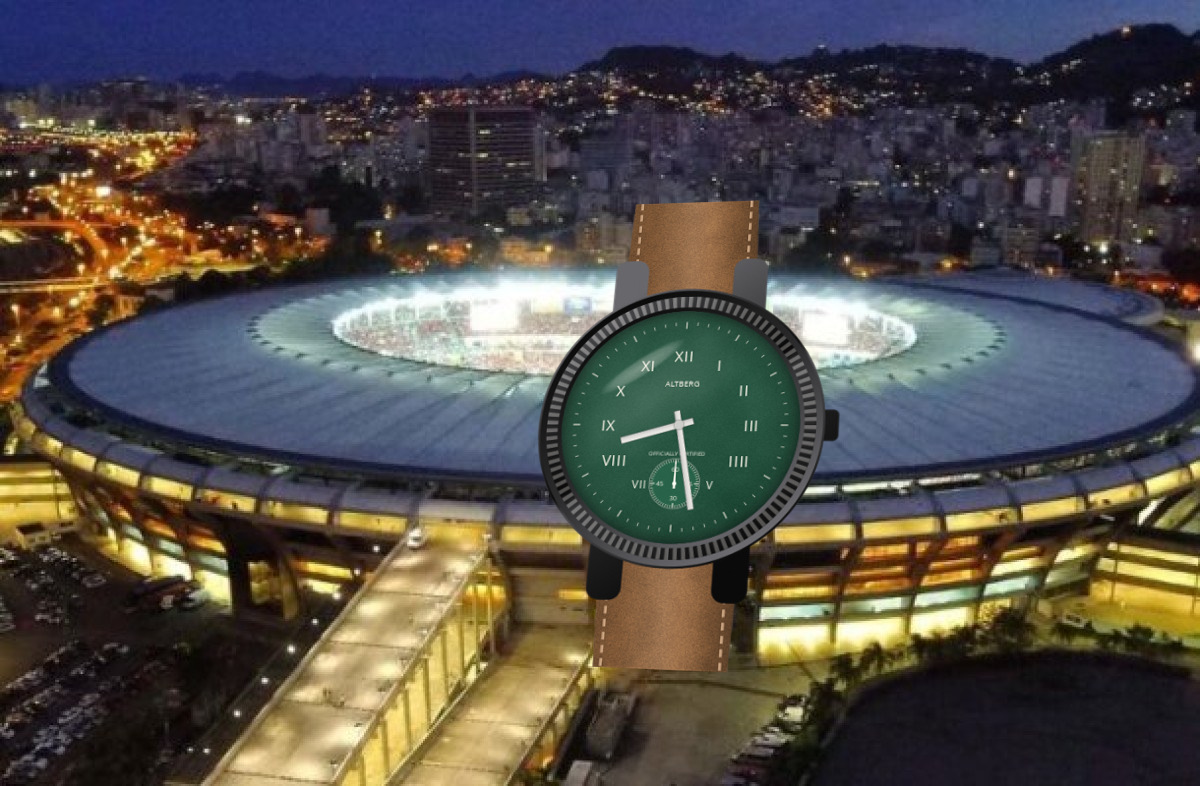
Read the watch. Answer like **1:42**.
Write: **8:28**
